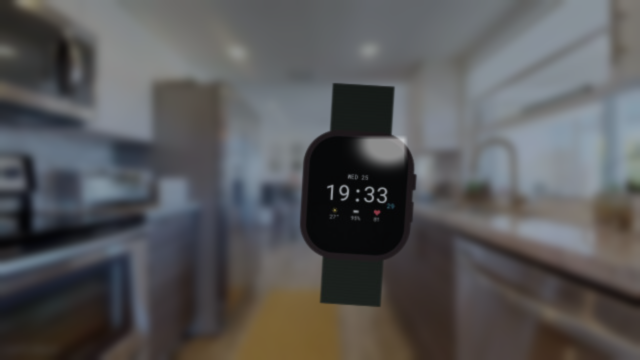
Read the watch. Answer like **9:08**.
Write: **19:33**
